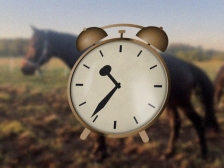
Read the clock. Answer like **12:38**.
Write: **10:36**
